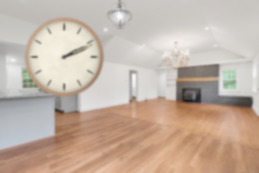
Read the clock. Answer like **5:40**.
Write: **2:11**
